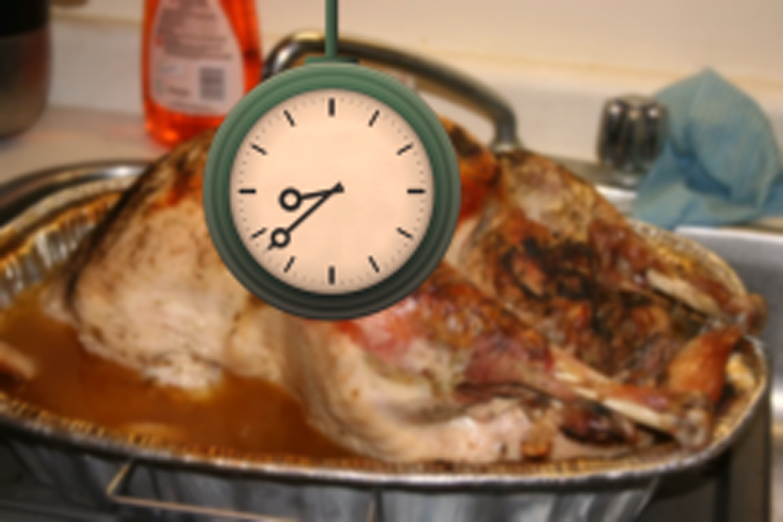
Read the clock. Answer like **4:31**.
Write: **8:38**
